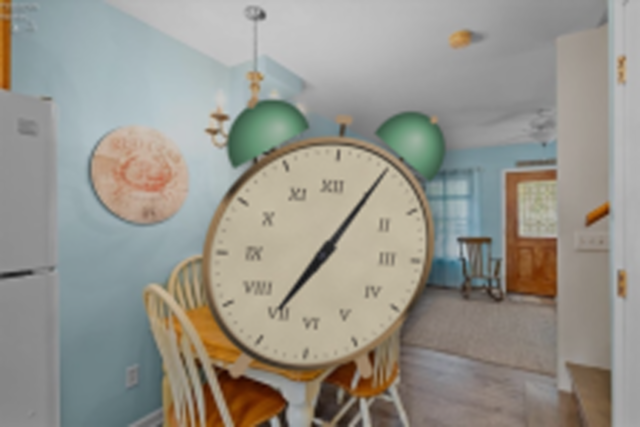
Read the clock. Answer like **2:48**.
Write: **7:05**
